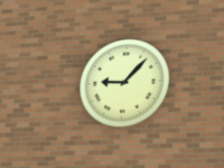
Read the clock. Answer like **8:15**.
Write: **9:07**
